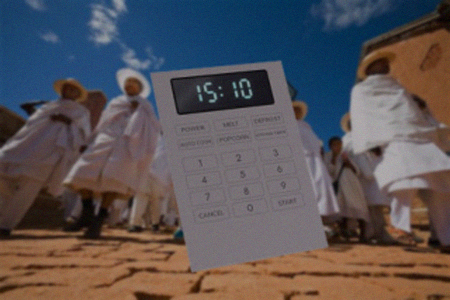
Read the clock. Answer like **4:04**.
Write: **15:10**
